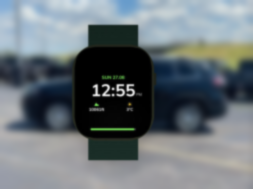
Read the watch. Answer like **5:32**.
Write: **12:55**
